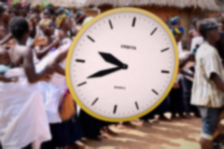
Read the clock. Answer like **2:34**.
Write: **9:41**
